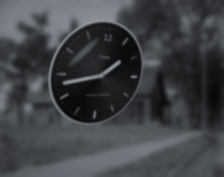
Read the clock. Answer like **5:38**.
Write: **1:43**
